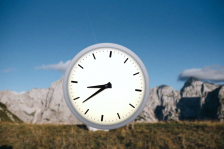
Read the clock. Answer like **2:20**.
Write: **8:38**
